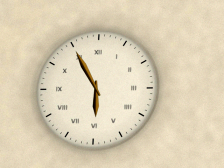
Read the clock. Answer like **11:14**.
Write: **5:55**
